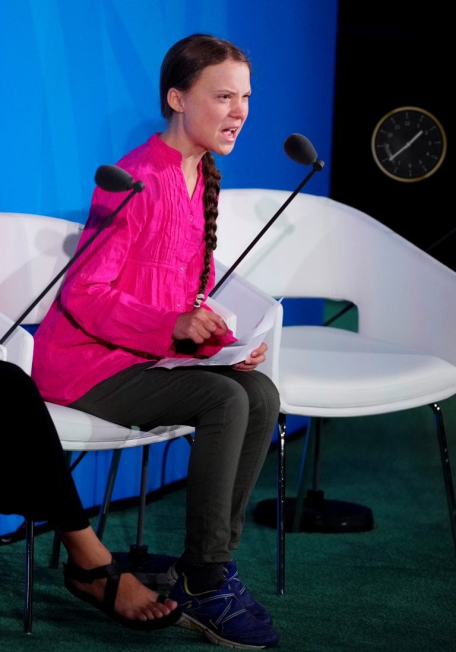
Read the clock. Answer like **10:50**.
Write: **1:39**
